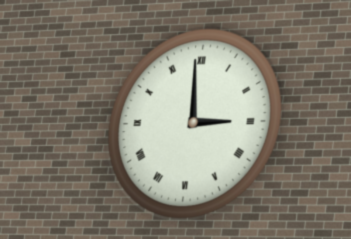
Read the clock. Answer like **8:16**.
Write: **2:59**
